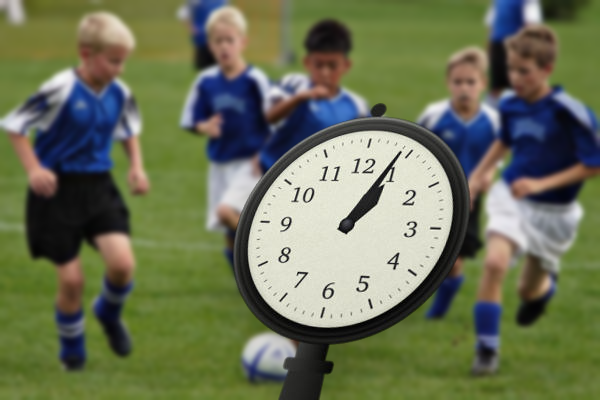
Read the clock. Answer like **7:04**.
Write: **1:04**
